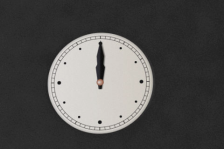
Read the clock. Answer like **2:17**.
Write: **12:00**
